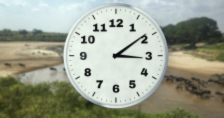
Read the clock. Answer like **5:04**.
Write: **3:09**
